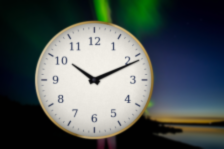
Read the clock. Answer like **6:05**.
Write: **10:11**
